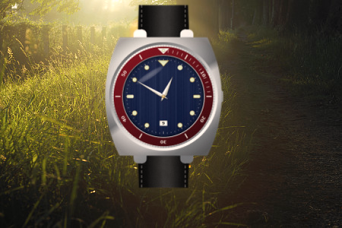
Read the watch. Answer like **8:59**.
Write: **12:50**
